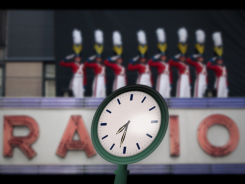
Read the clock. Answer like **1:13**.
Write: **7:32**
